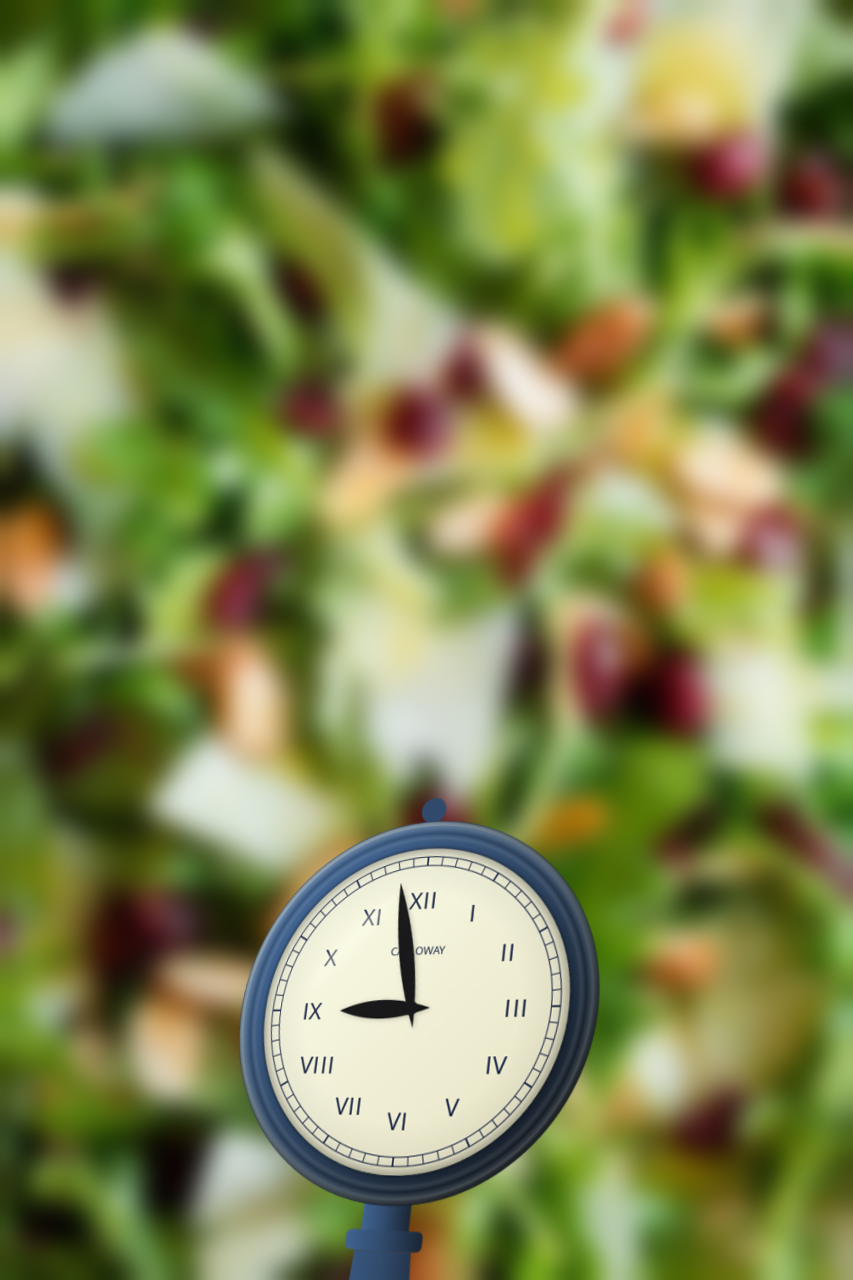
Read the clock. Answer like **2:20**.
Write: **8:58**
